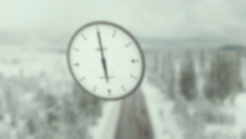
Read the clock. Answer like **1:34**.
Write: **6:00**
